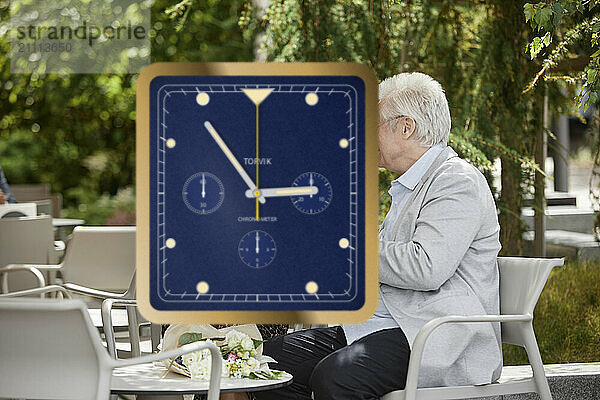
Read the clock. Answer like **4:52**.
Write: **2:54**
